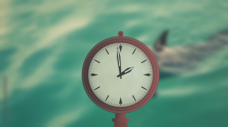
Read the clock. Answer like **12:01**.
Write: **1:59**
